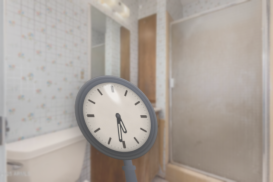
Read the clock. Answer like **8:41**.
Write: **5:31**
